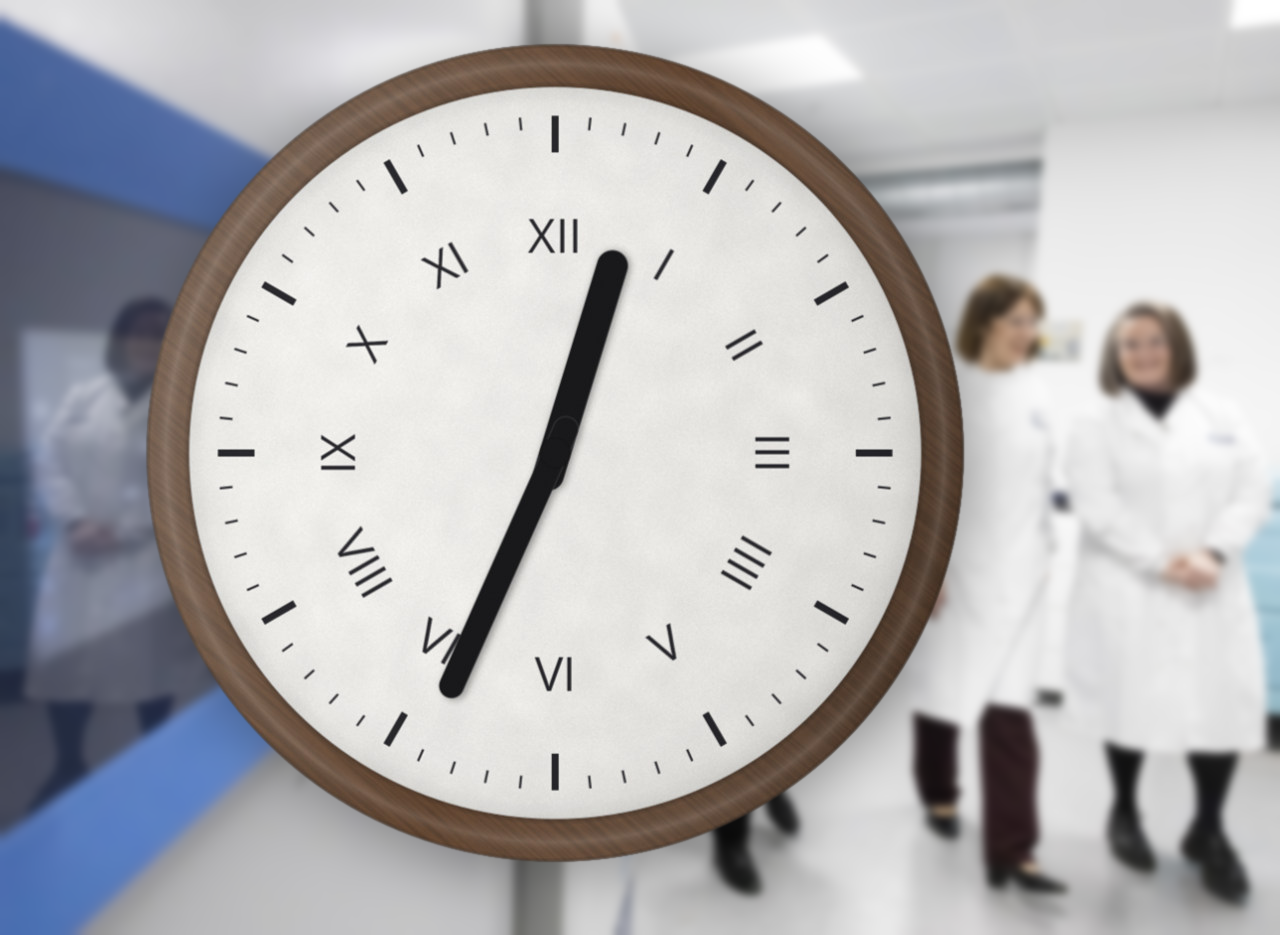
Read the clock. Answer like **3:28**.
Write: **12:34**
